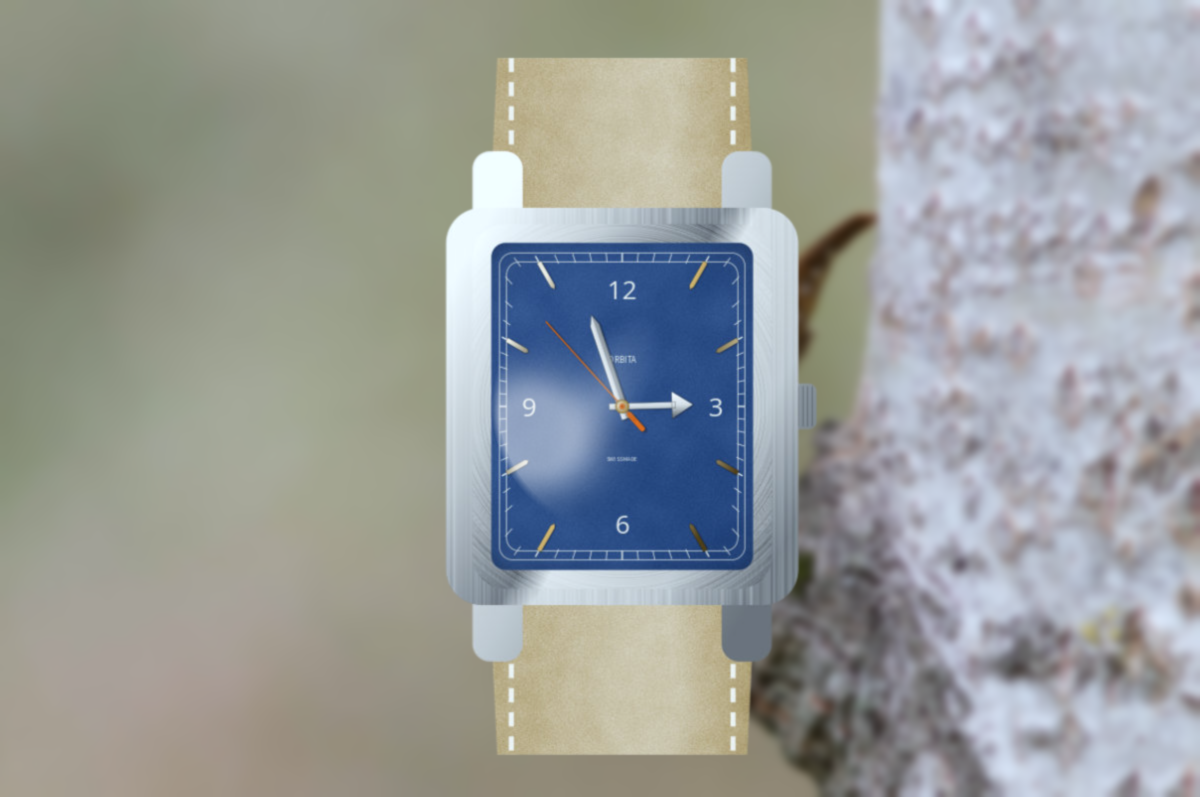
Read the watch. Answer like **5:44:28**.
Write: **2:56:53**
